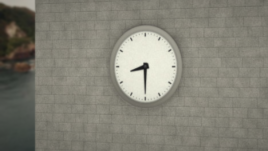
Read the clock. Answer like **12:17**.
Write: **8:30**
